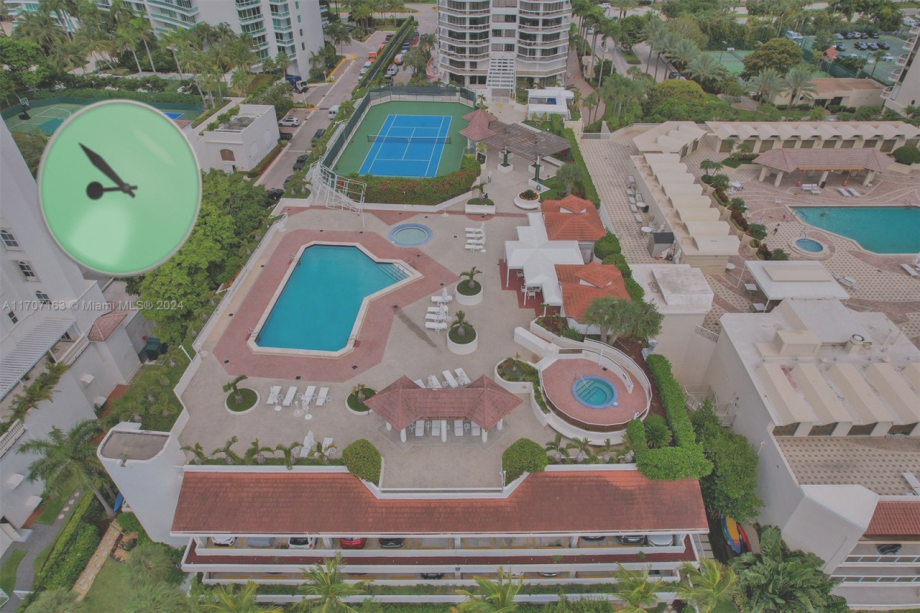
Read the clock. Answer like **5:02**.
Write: **8:52**
